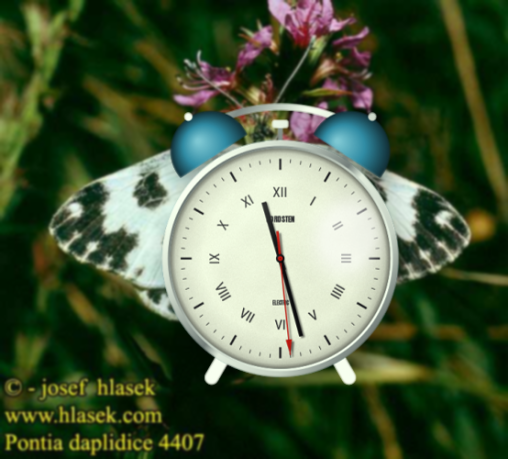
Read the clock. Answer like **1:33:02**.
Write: **11:27:29**
